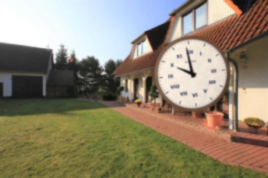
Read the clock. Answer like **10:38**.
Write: **9:59**
